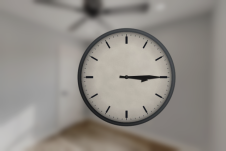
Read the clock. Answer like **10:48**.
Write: **3:15**
